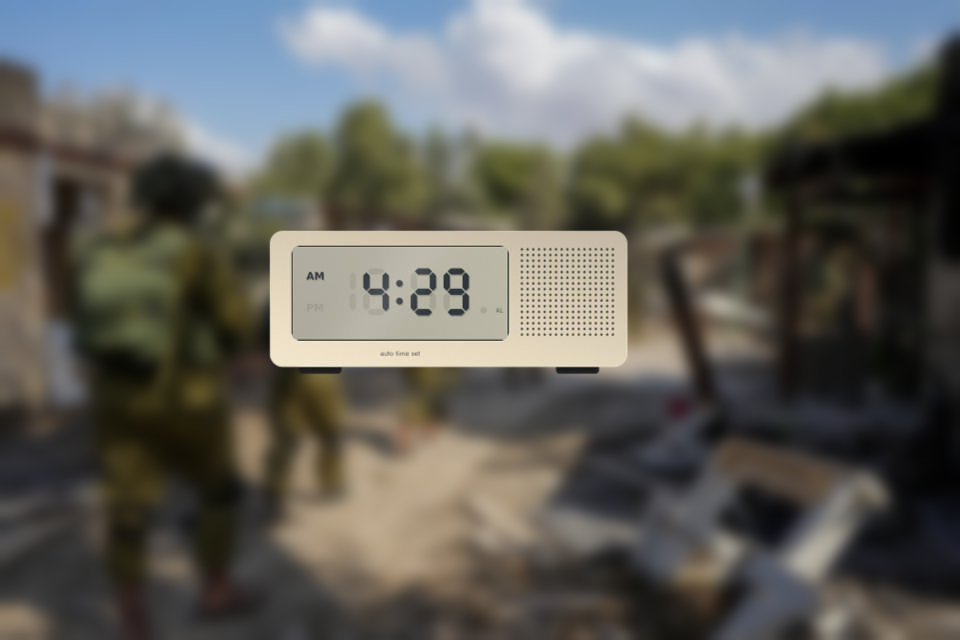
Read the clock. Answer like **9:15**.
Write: **4:29**
